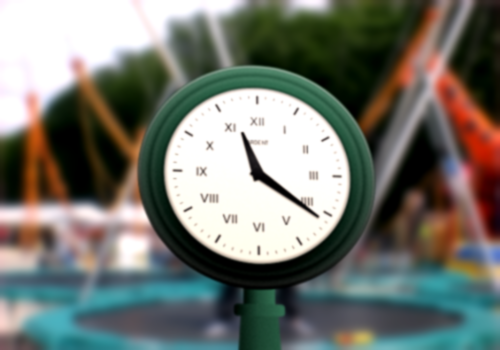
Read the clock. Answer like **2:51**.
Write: **11:21**
